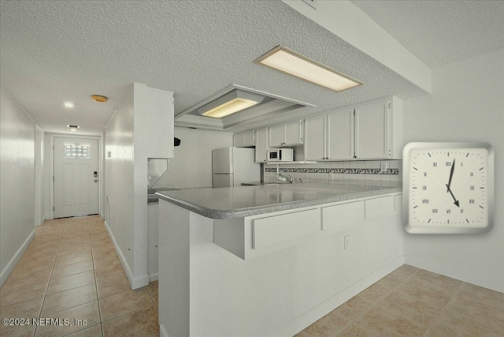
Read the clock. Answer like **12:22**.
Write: **5:02**
